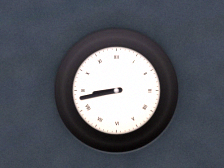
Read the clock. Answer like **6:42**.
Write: **8:43**
